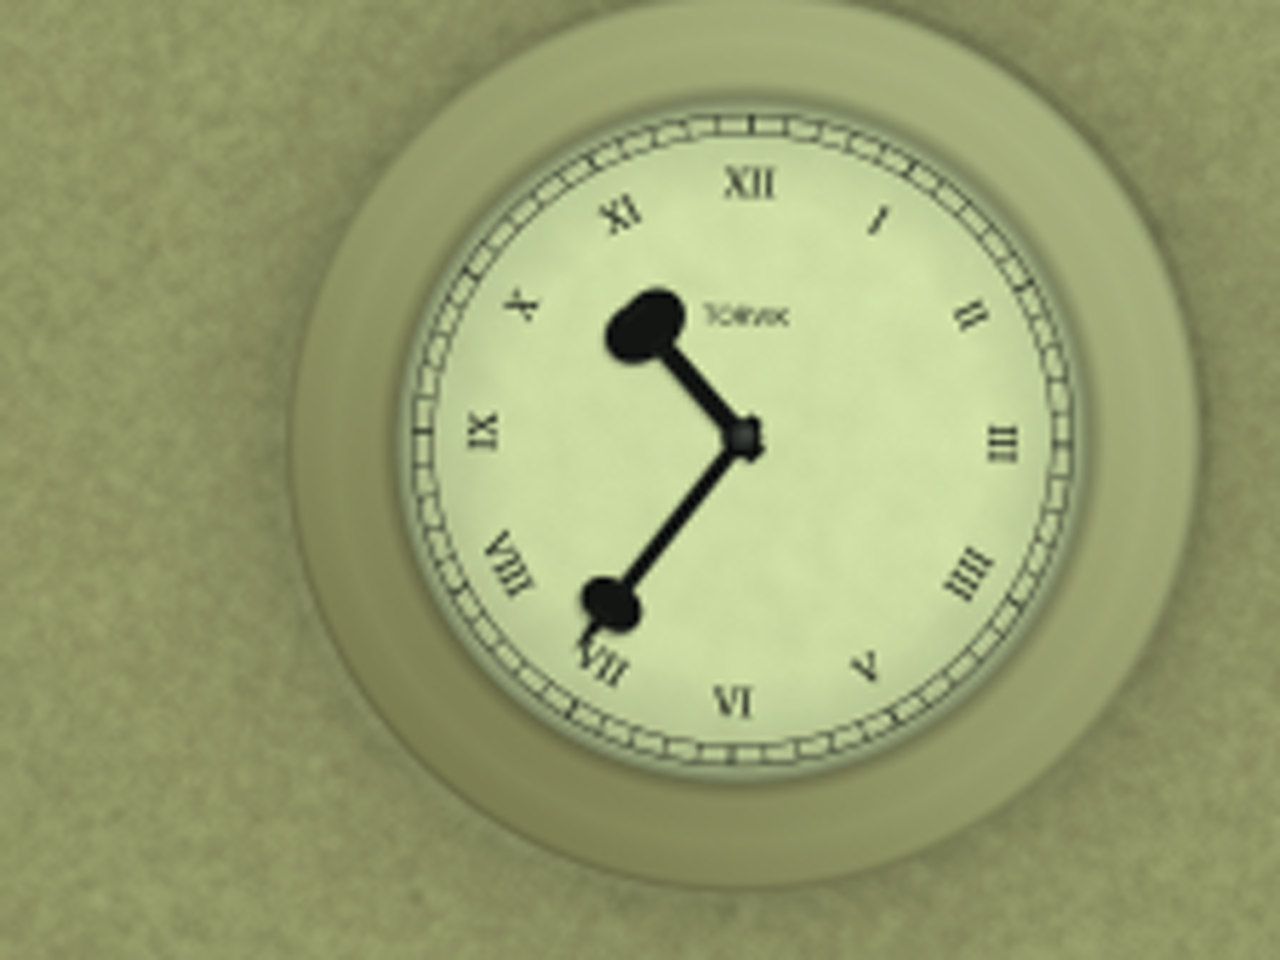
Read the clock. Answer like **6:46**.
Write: **10:36**
